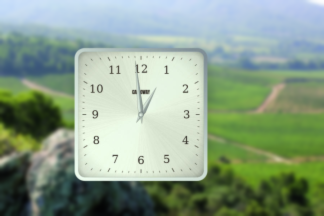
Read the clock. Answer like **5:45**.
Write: **12:59**
